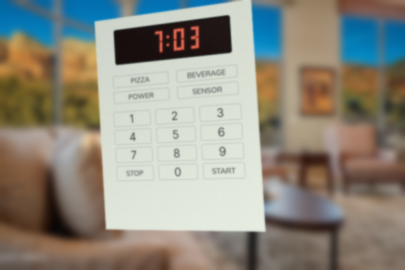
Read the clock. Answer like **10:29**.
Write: **7:03**
